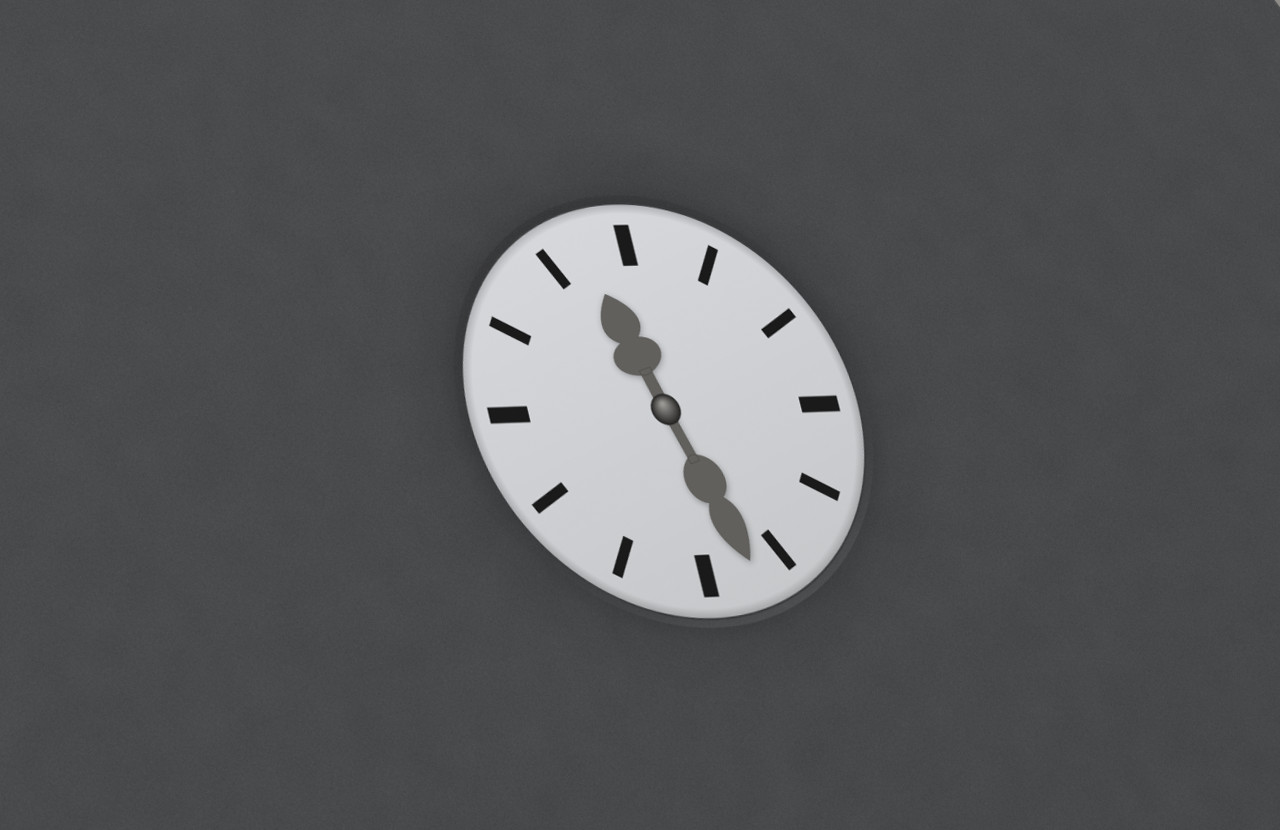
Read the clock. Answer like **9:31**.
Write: **11:27**
